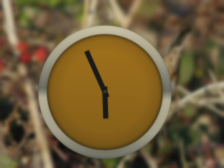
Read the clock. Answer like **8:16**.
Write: **5:56**
